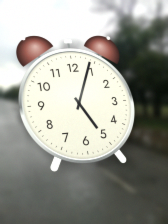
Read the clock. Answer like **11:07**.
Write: **5:04**
